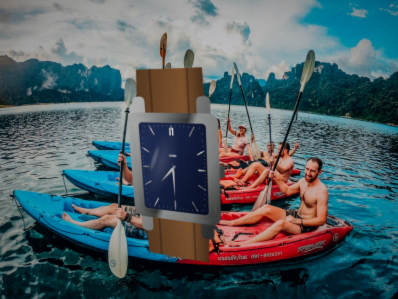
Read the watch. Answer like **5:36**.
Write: **7:30**
